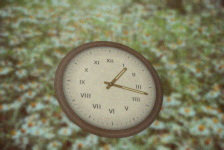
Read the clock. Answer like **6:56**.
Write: **1:17**
